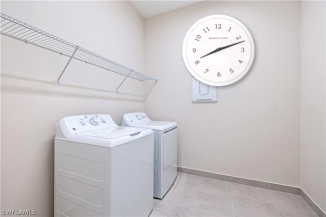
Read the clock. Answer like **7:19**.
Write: **8:12**
